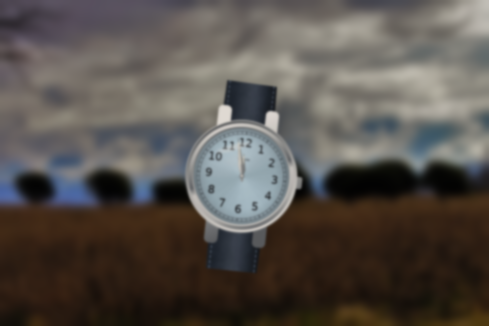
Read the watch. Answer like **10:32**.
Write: **11:58**
